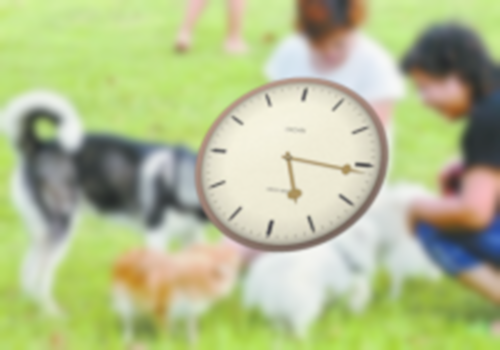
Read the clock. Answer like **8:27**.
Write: **5:16**
